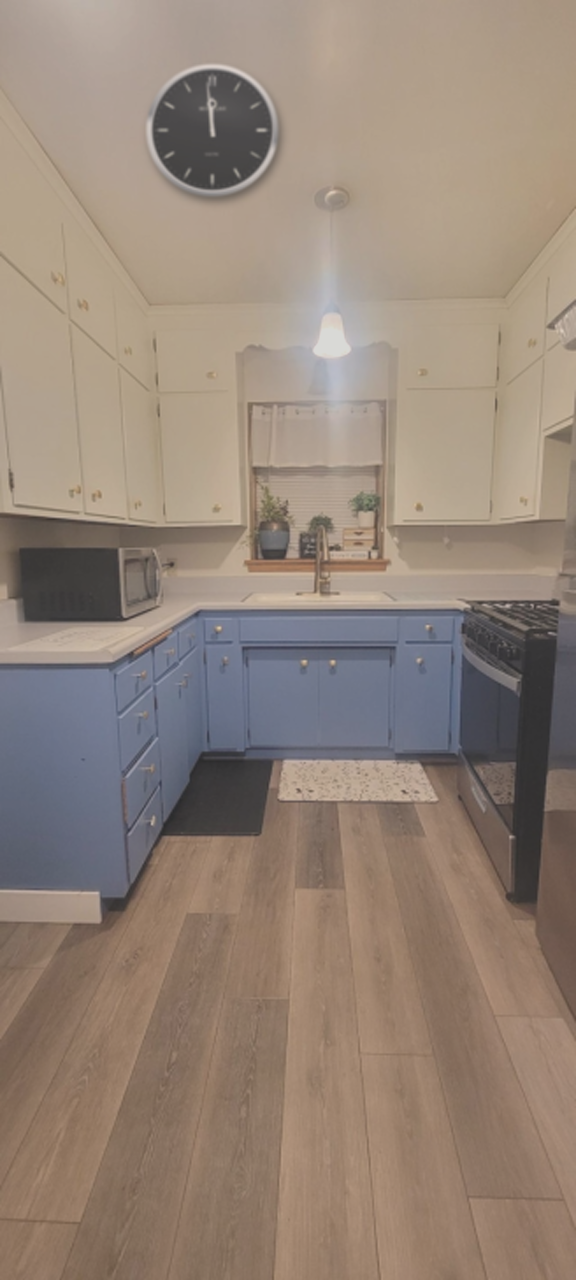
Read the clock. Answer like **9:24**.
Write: **11:59**
